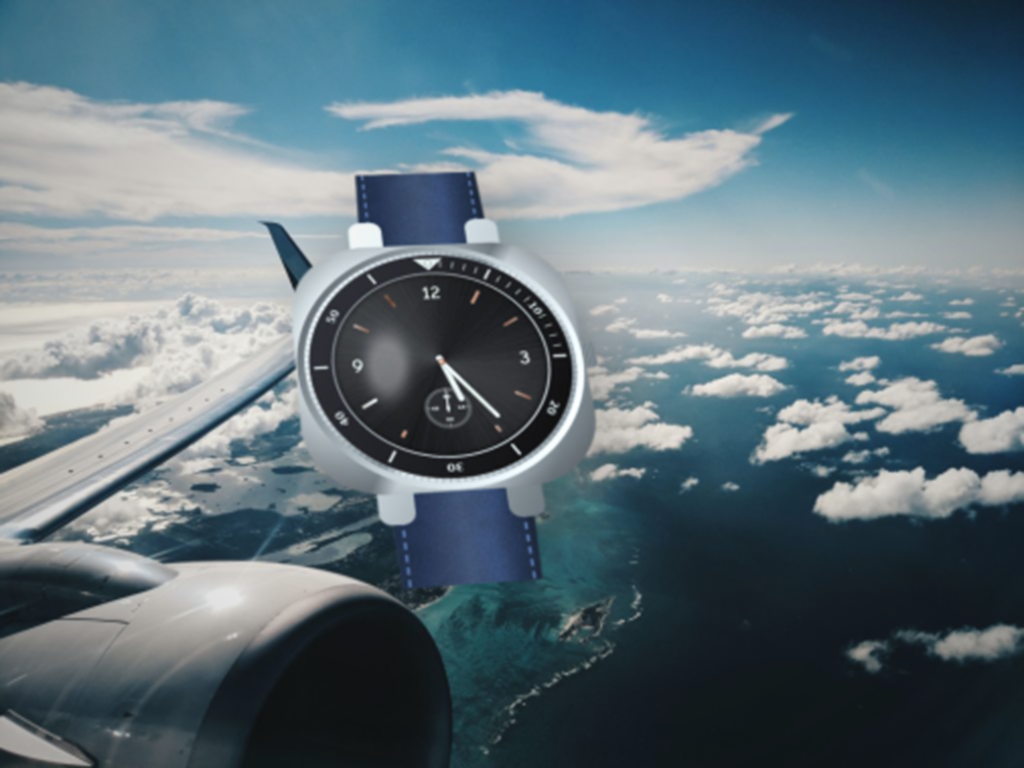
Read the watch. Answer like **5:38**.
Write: **5:24**
